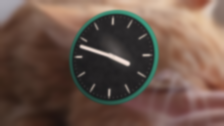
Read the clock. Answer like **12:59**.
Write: **3:48**
